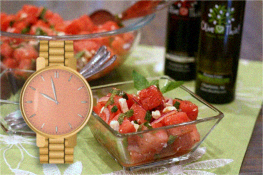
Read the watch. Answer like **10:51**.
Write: **9:58**
